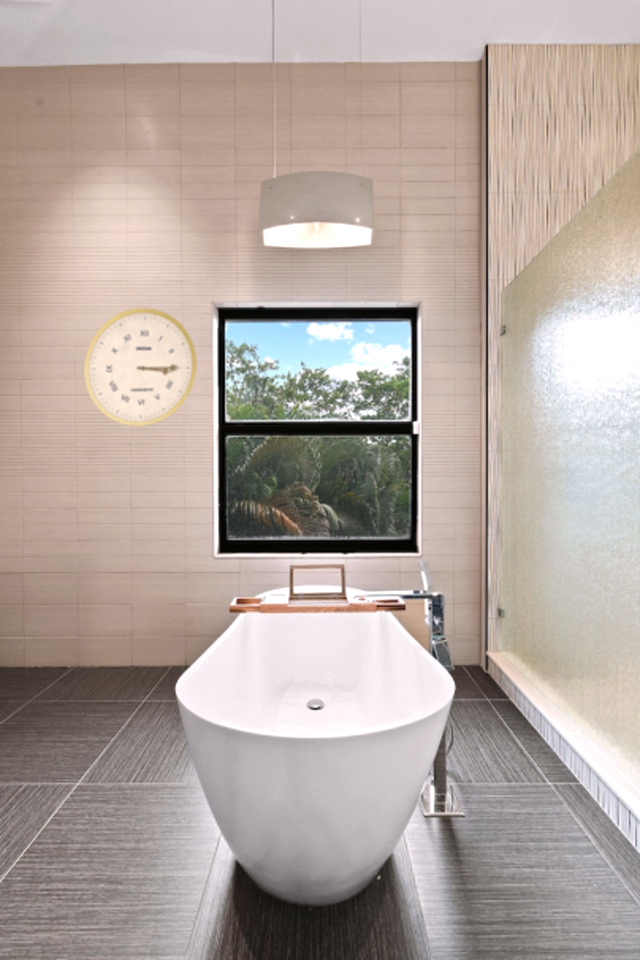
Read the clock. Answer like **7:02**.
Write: **3:15**
